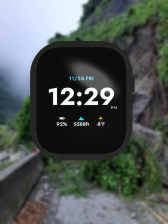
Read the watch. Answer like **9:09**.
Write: **12:29**
